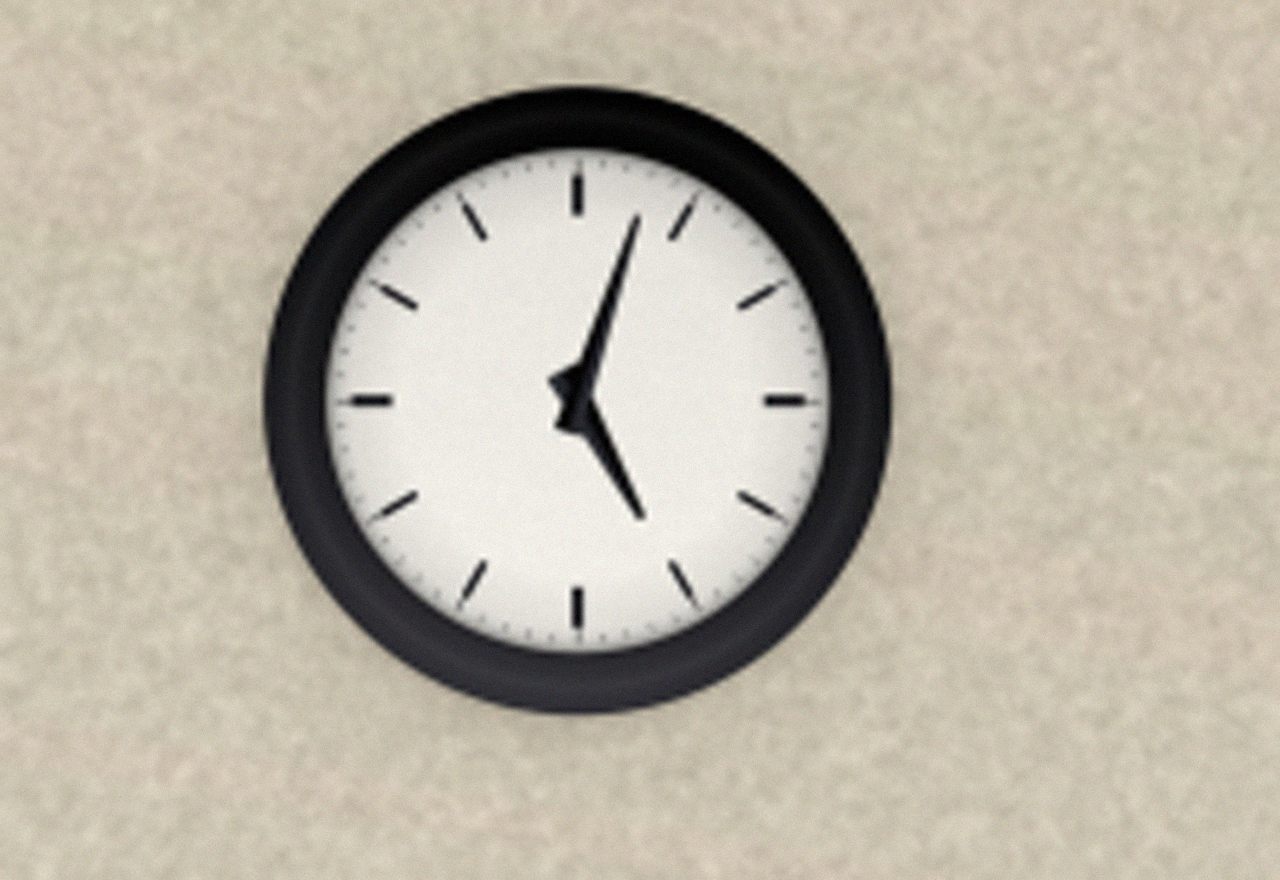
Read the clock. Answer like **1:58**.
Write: **5:03**
